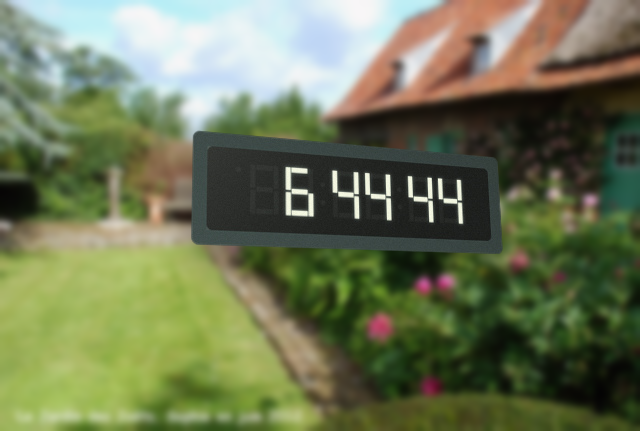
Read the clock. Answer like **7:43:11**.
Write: **6:44:44**
